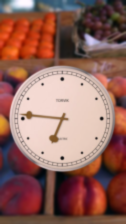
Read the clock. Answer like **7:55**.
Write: **6:46**
